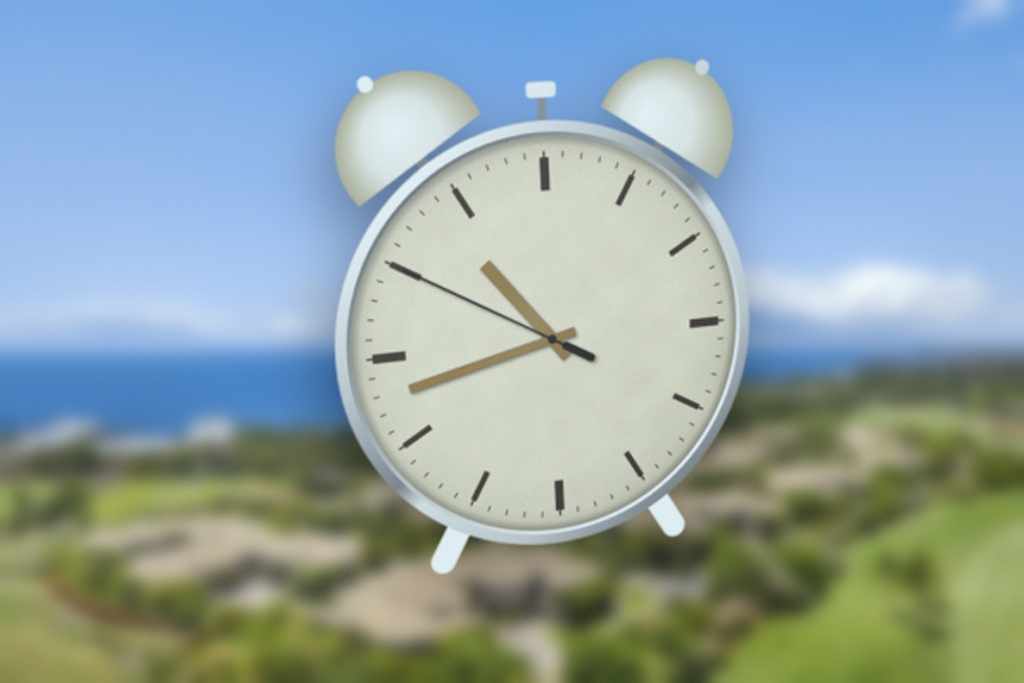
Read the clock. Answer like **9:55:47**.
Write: **10:42:50**
